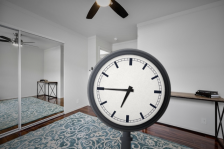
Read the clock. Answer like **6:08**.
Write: **6:45**
